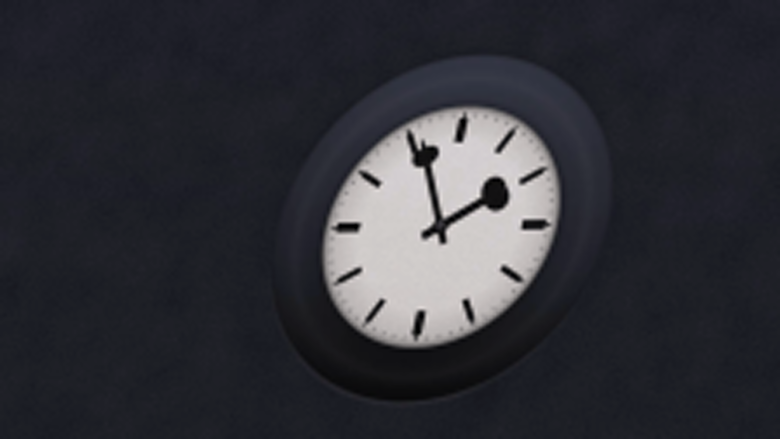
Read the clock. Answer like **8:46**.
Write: **1:56**
